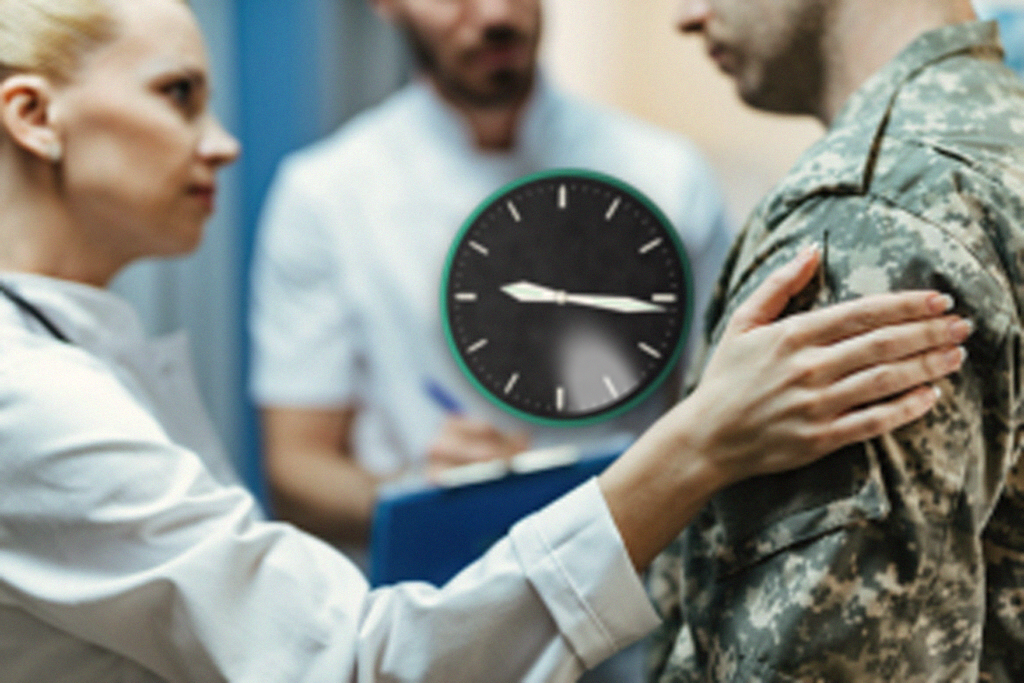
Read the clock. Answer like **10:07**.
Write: **9:16**
